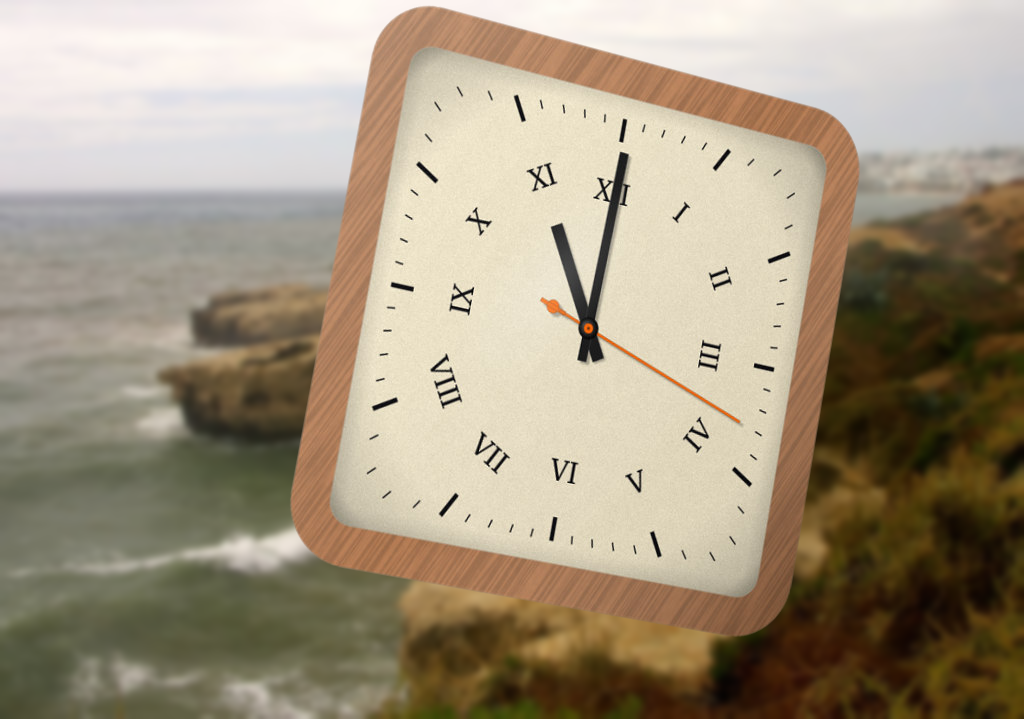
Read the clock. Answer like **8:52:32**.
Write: **11:00:18**
